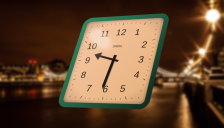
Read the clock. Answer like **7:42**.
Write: **9:31**
